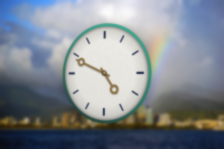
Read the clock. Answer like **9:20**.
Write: **4:49**
